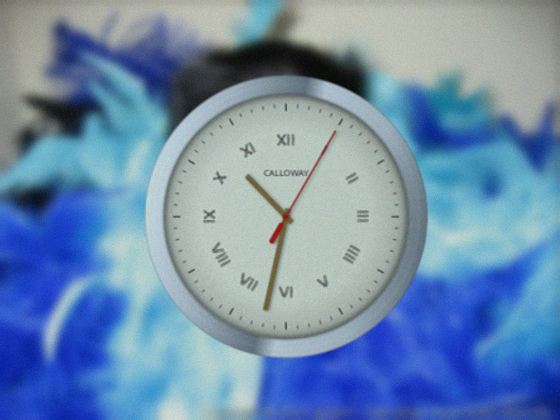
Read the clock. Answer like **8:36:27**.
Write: **10:32:05**
